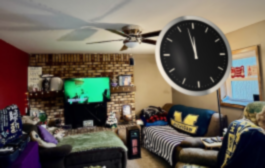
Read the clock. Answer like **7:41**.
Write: **11:58**
